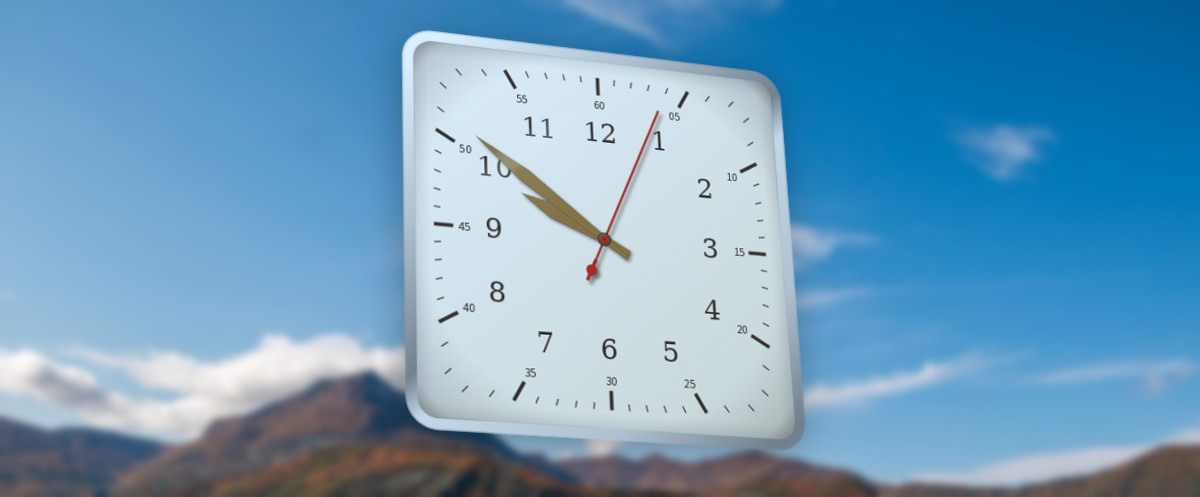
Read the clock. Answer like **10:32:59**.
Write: **9:51:04**
